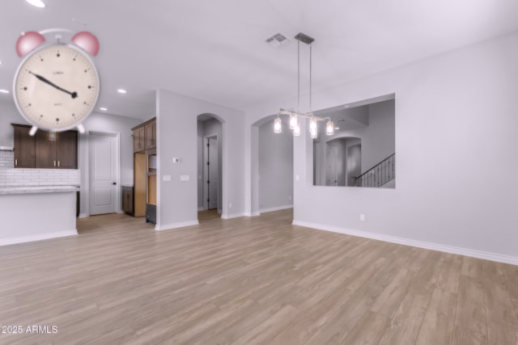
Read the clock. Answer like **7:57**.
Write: **3:50**
